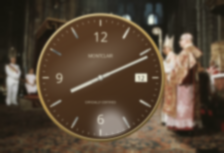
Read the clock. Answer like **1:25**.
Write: **8:11**
